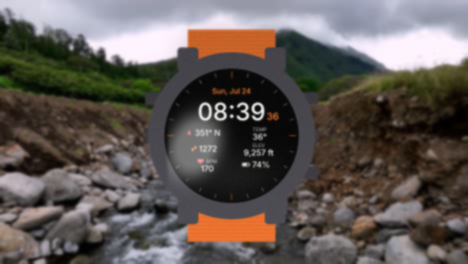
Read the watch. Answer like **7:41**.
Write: **8:39**
